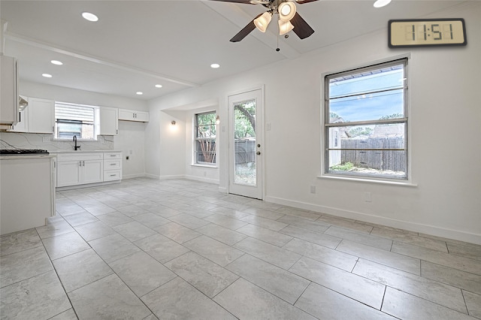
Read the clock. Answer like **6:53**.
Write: **11:51**
